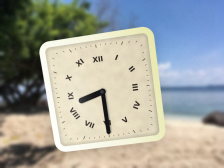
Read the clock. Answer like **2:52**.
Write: **8:30**
